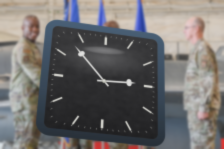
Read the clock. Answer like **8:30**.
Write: **2:53**
